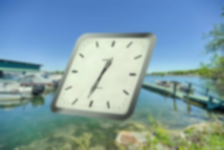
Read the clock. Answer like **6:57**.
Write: **12:32**
